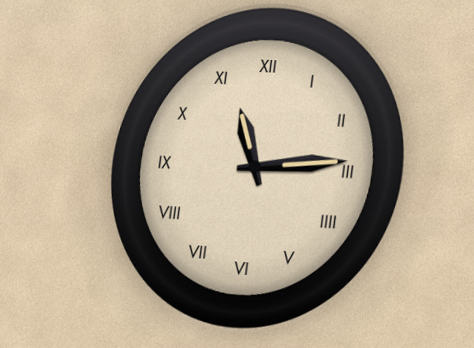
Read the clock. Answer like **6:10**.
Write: **11:14**
